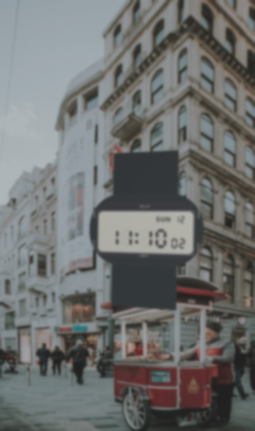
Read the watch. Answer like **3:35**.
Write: **11:10**
